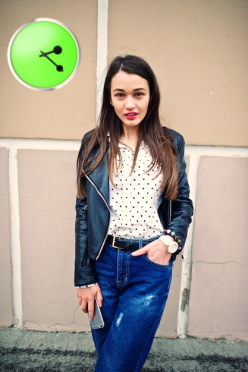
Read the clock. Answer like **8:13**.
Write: **2:22**
